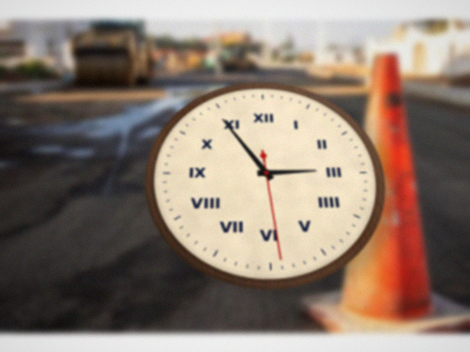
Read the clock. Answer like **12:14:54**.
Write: **2:54:29**
